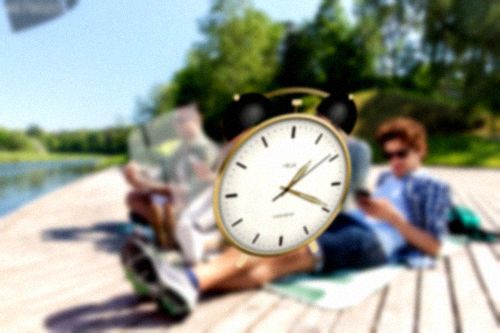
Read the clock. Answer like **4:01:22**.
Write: **1:19:09**
